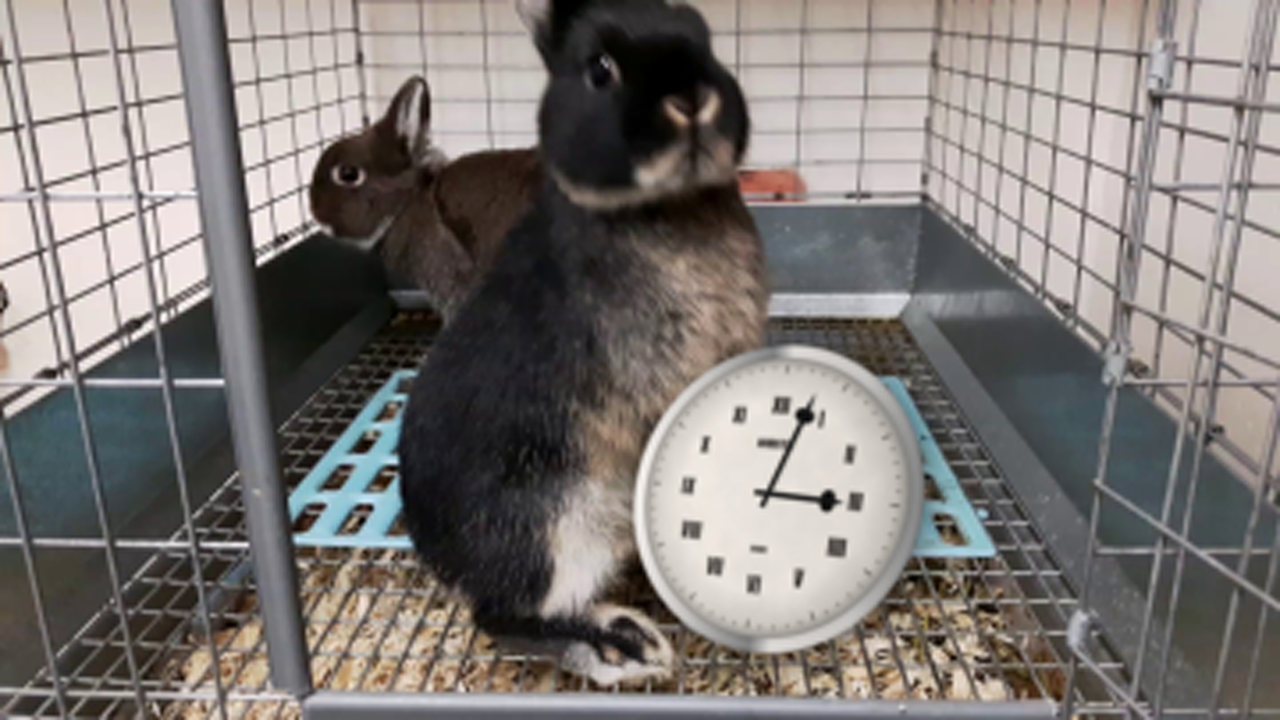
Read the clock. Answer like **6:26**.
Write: **3:03**
